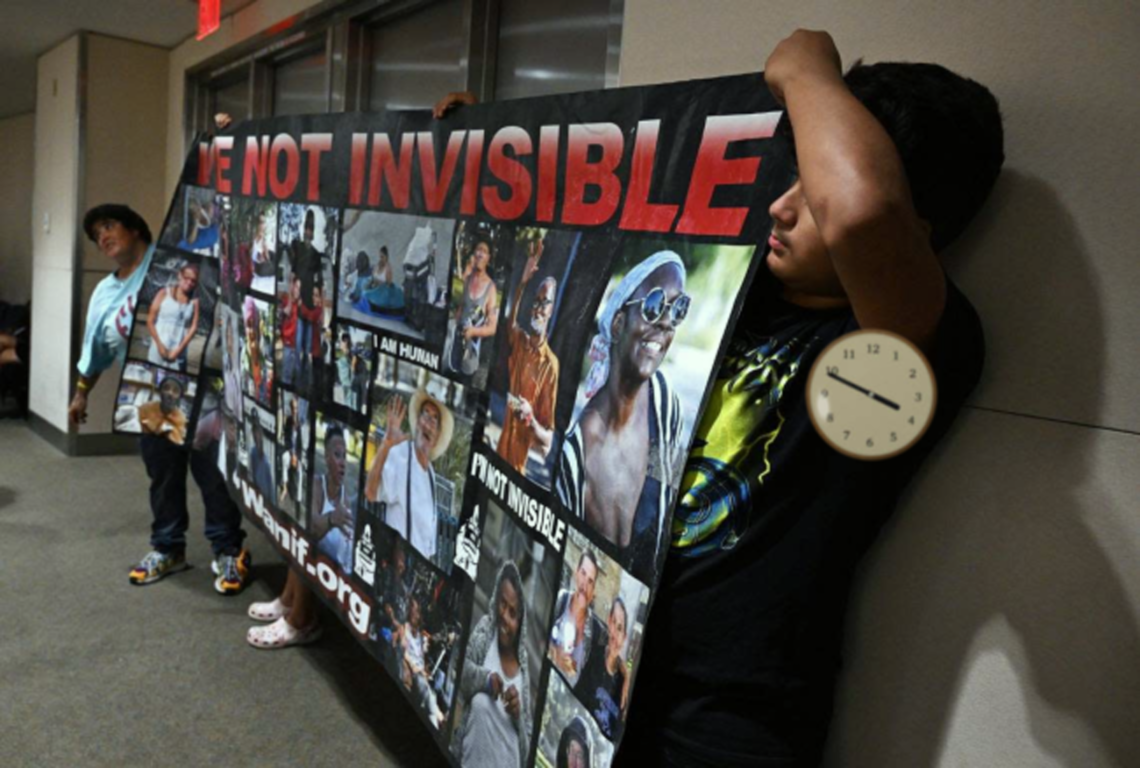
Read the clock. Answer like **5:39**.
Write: **3:49**
